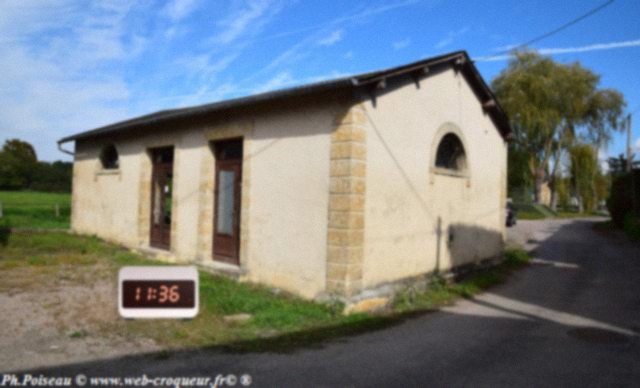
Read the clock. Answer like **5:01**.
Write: **11:36**
